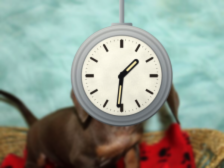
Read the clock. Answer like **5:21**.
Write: **1:31**
